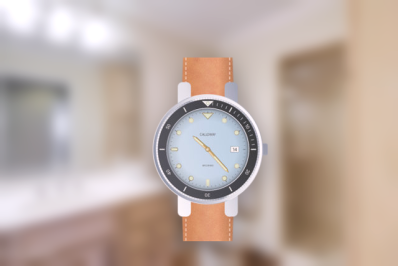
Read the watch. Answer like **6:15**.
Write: **10:23**
